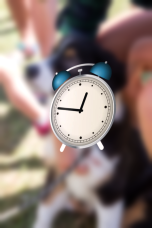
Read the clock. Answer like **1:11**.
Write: **12:47**
